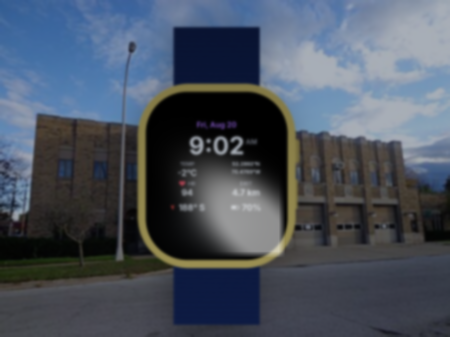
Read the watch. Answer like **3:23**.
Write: **9:02**
